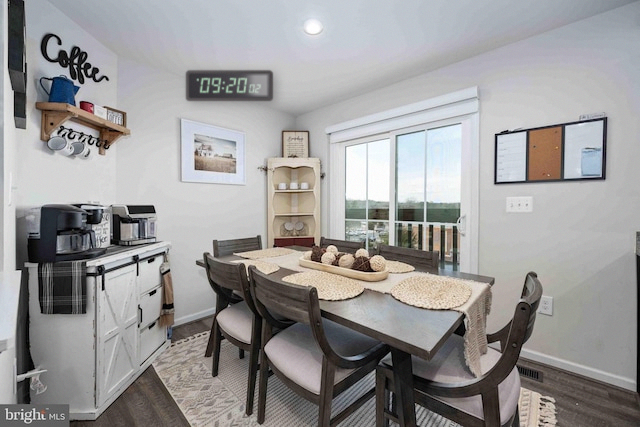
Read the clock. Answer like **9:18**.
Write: **9:20**
